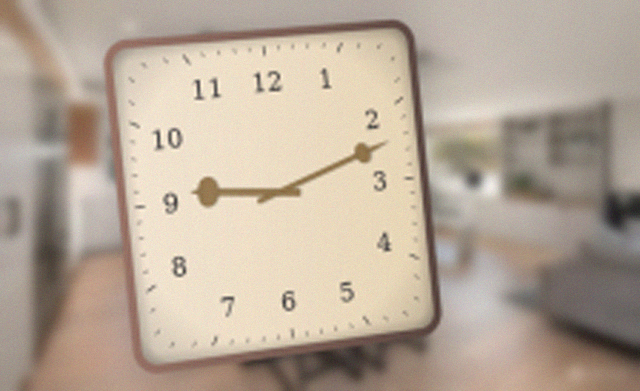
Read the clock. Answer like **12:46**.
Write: **9:12**
